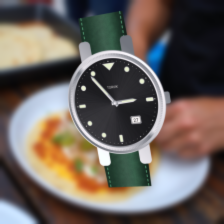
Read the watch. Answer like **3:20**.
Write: **2:54**
